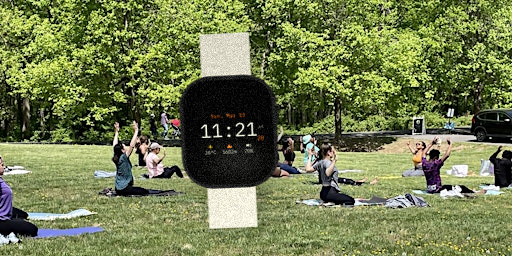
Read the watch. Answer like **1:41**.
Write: **11:21**
